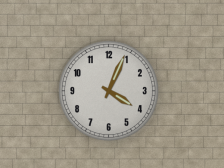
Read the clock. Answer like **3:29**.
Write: **4:04**
